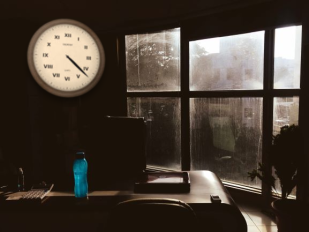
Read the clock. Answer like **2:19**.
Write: **4:22**
